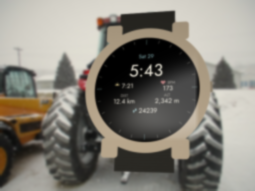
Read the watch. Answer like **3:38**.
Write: **5:43**
